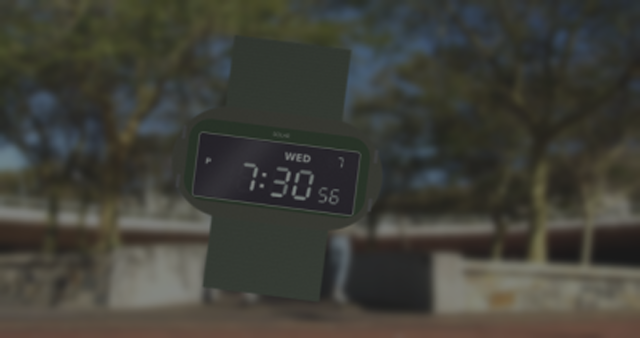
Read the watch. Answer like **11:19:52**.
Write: **7:30:56**
